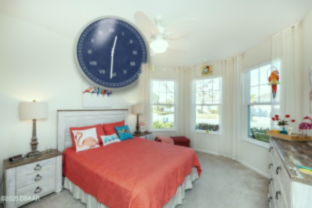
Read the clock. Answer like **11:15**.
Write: **12:31**
